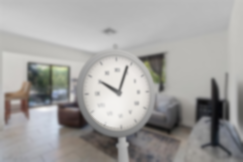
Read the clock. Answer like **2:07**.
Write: **10:04**
